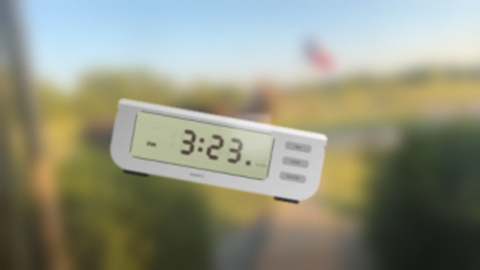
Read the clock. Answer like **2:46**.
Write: **3:23**
